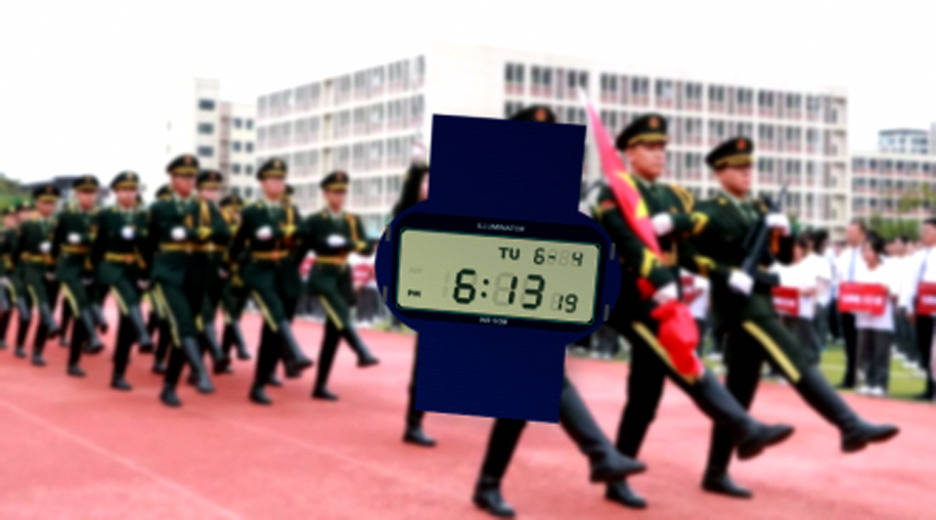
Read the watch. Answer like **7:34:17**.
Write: **6:13:19**
